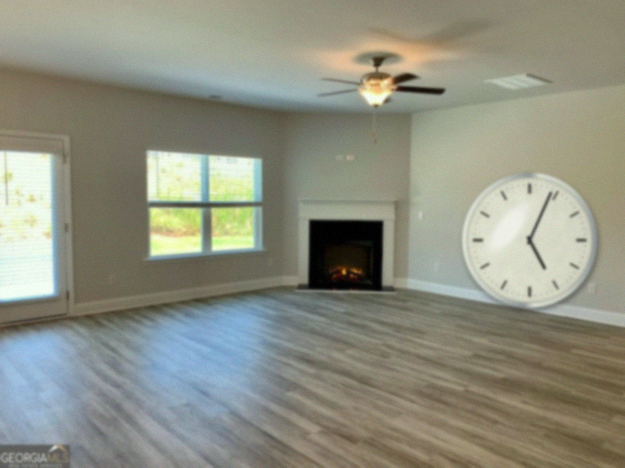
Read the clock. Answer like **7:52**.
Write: **5:04**
